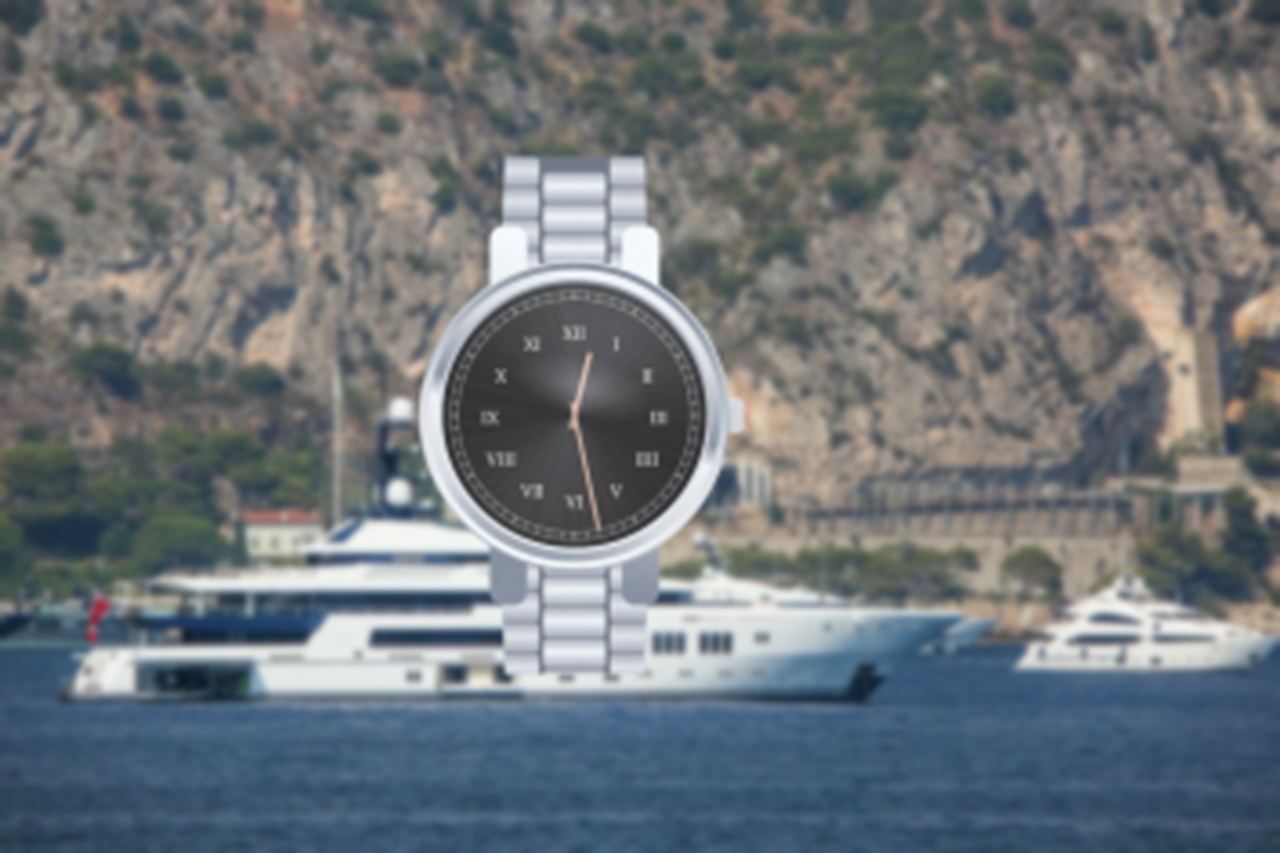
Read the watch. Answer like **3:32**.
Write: **12:28**
